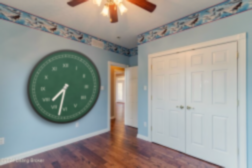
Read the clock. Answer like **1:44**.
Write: **7:32**
